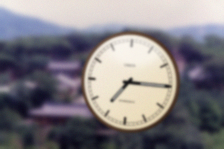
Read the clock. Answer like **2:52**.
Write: **7:15**
